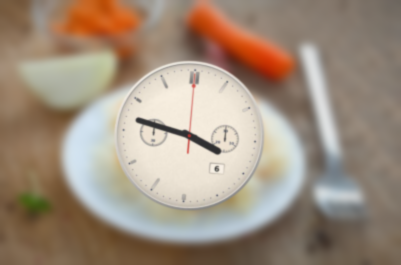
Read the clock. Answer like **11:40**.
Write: **3:47**
